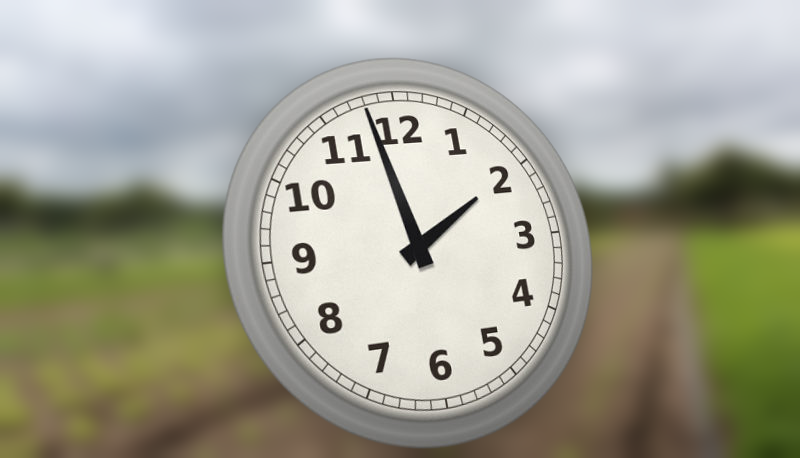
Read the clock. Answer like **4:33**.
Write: **1:58**
